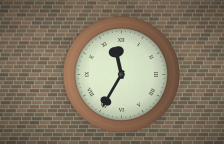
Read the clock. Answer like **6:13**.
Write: **11:35**
